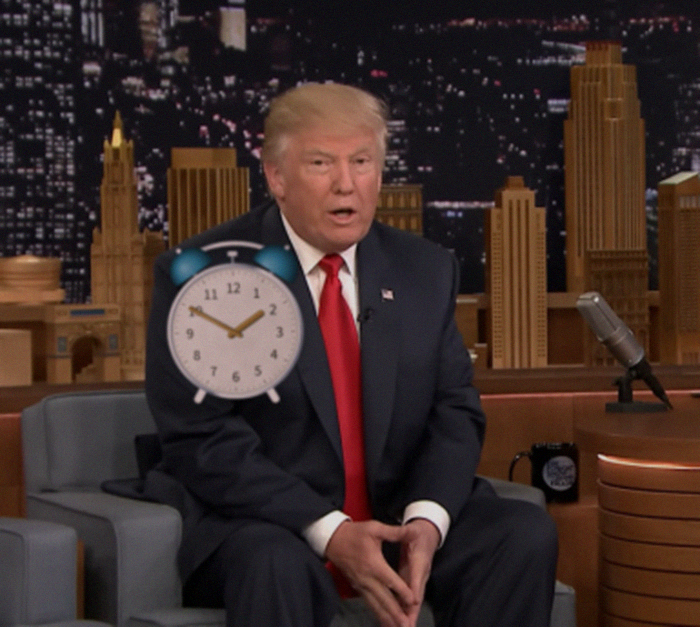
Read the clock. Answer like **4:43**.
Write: **1:50**
